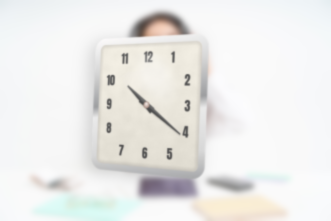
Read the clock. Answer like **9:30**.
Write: **10:21**
